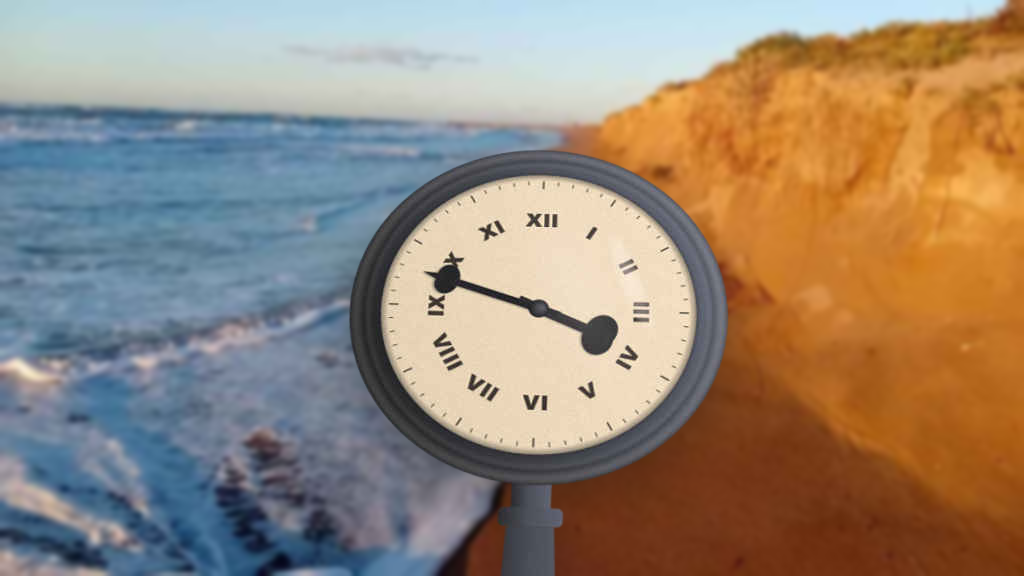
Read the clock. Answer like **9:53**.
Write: **3:48**
